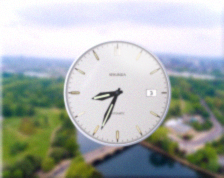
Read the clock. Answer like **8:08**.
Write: **8:34**
